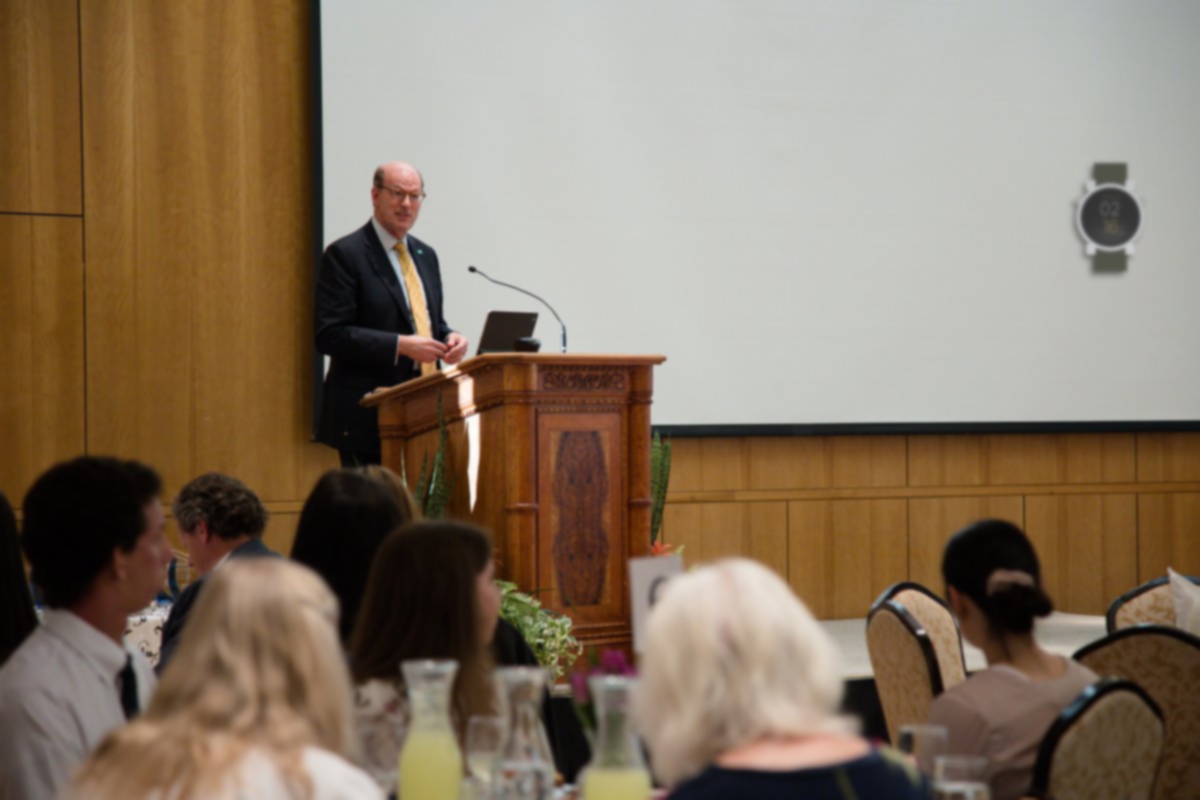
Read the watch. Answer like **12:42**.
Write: **2:16**
